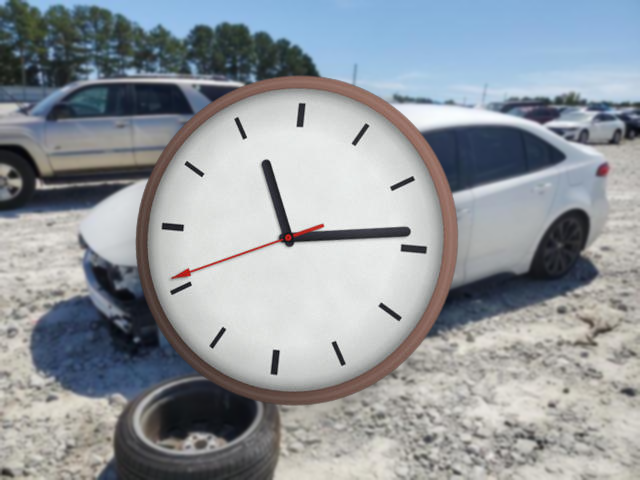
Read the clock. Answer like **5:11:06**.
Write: **11:13:41**
